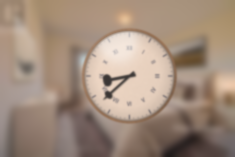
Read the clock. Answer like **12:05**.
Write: **8:38**
